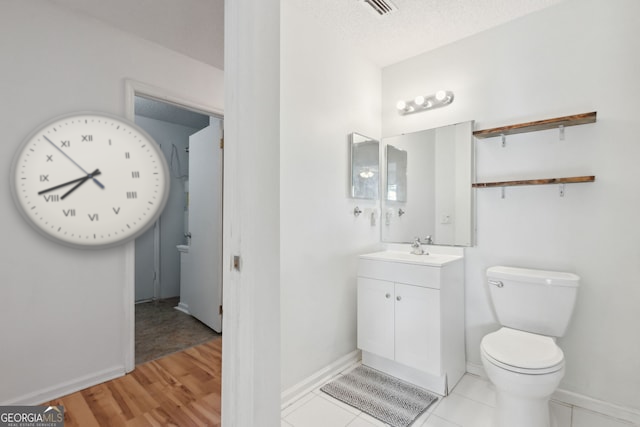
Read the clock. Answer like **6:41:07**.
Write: **7:41:53**
